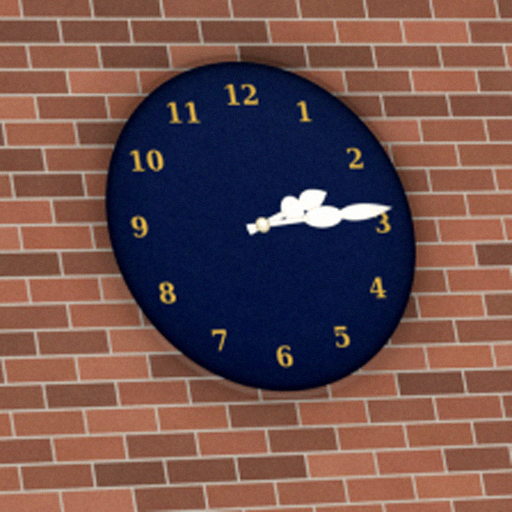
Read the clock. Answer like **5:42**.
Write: **2:14**
